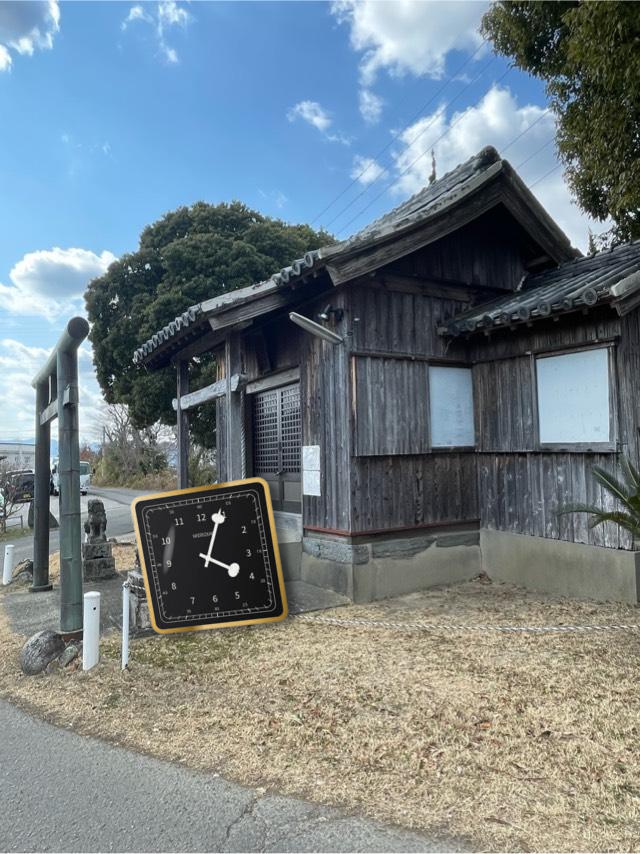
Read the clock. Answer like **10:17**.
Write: **4:04**
